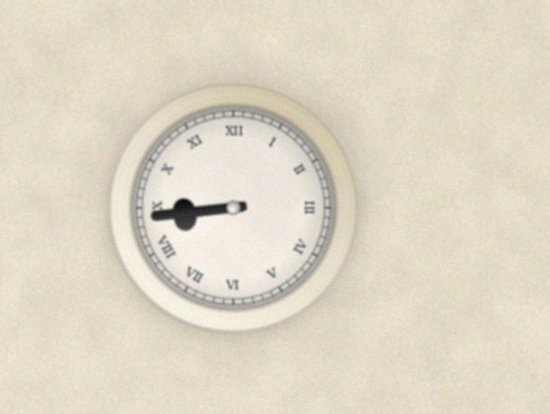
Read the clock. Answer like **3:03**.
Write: **8:44**
